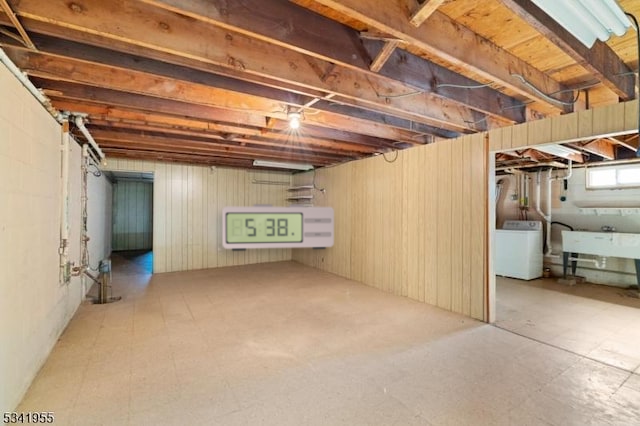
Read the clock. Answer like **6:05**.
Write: **5:38**
